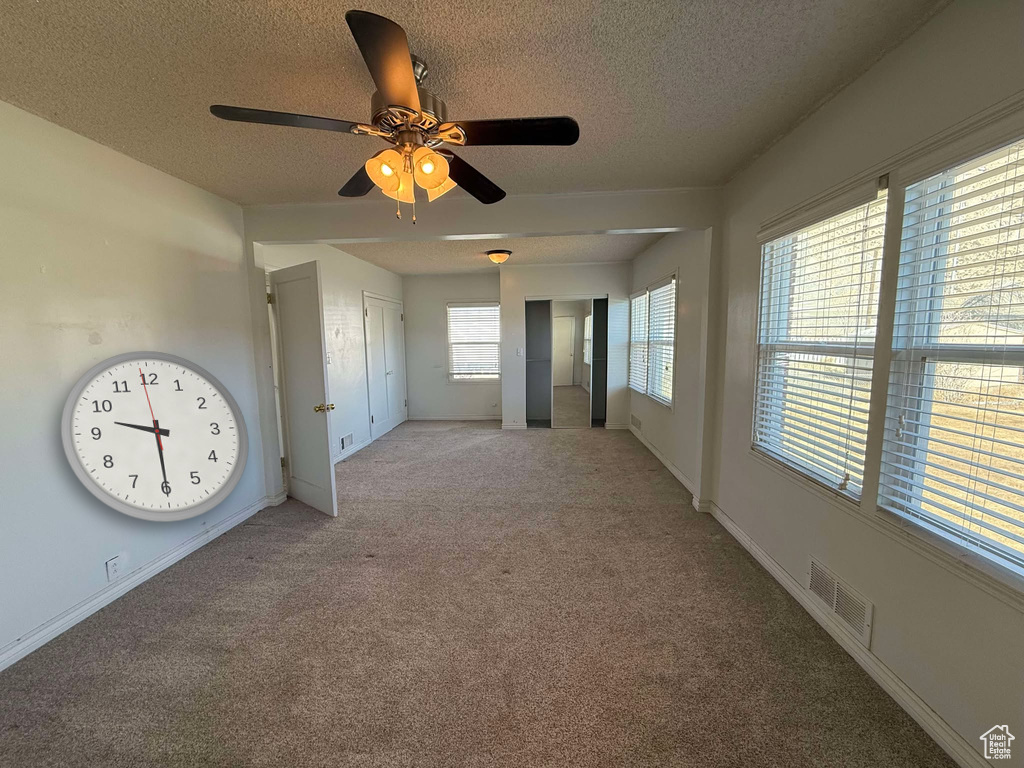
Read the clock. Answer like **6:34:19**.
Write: **9:29:59**
